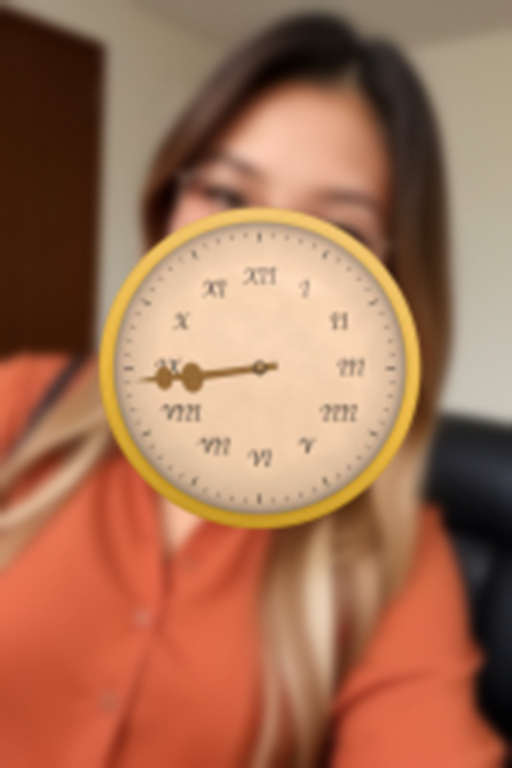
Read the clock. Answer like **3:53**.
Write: **8:44**
